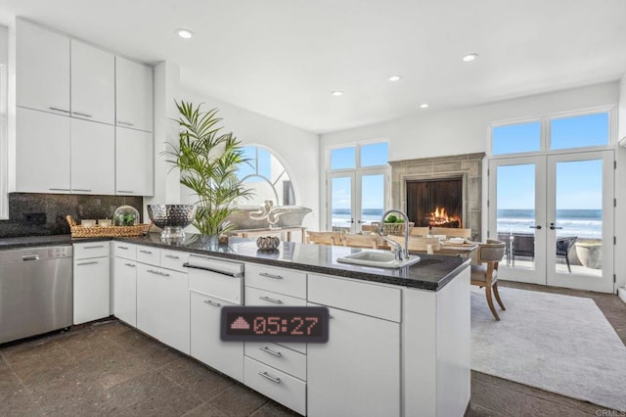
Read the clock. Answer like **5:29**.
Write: **5:27**
